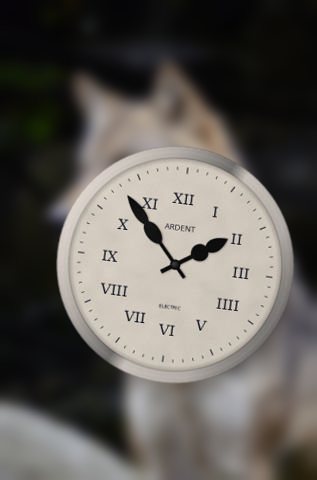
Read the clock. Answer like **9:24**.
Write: **1:53**
